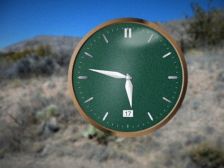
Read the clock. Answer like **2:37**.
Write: **5:47**
